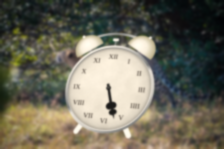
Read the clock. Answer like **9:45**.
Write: **5:27**
